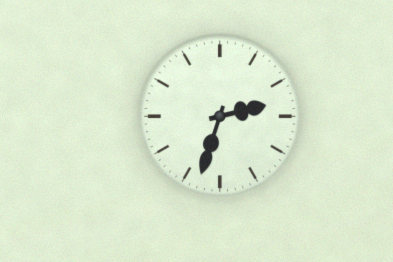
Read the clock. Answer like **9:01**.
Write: **2:33**
